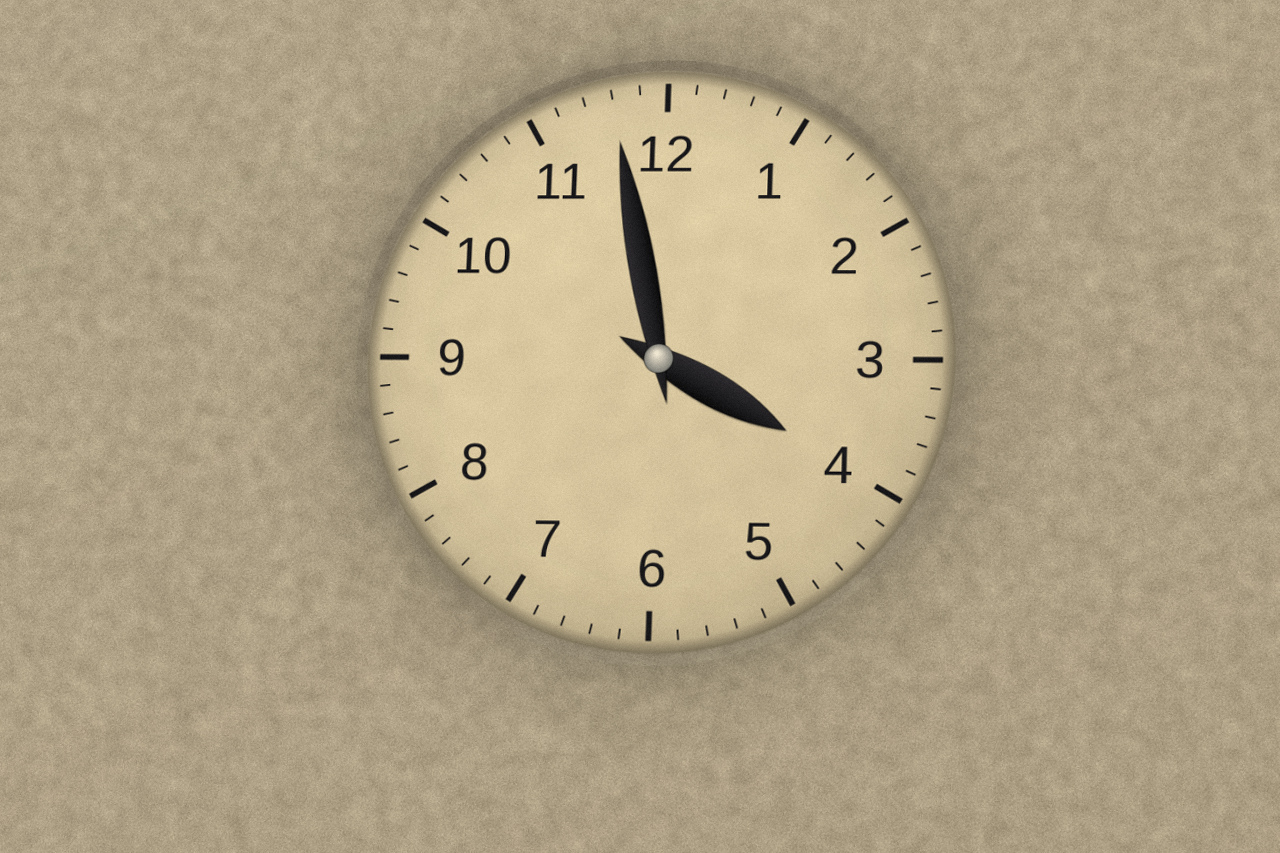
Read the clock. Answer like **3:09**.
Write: **3:58**
